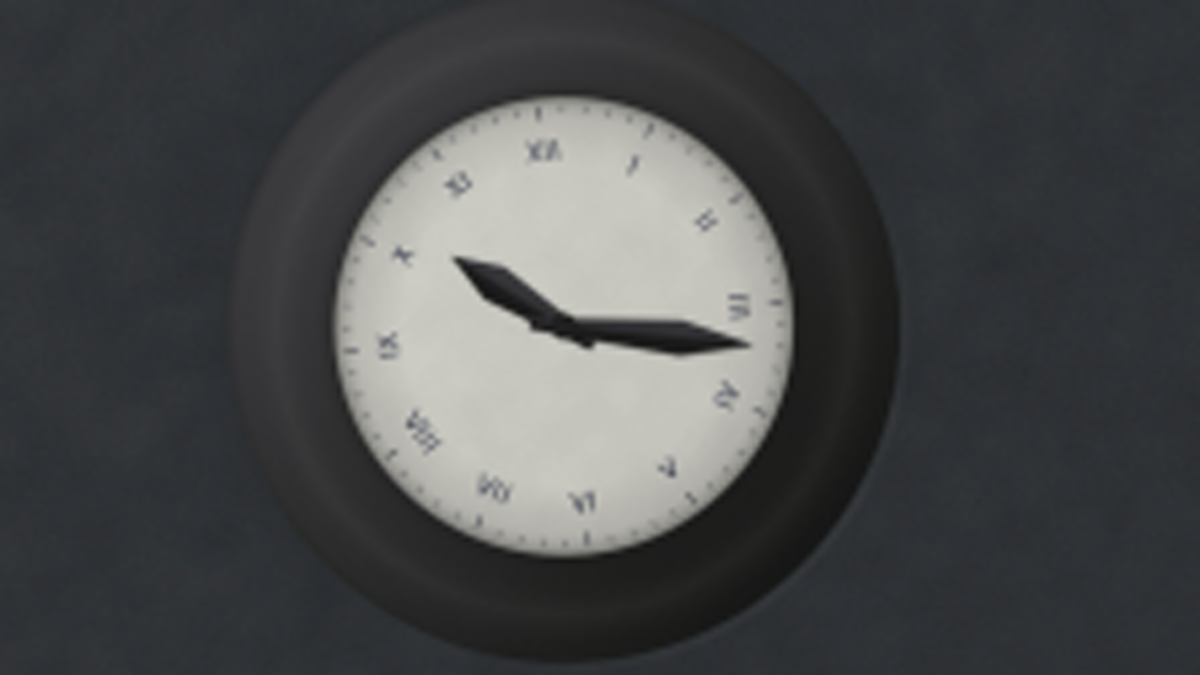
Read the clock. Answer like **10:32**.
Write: **10:17**
